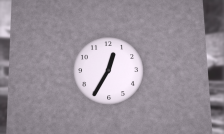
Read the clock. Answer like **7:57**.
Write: **12:35**
